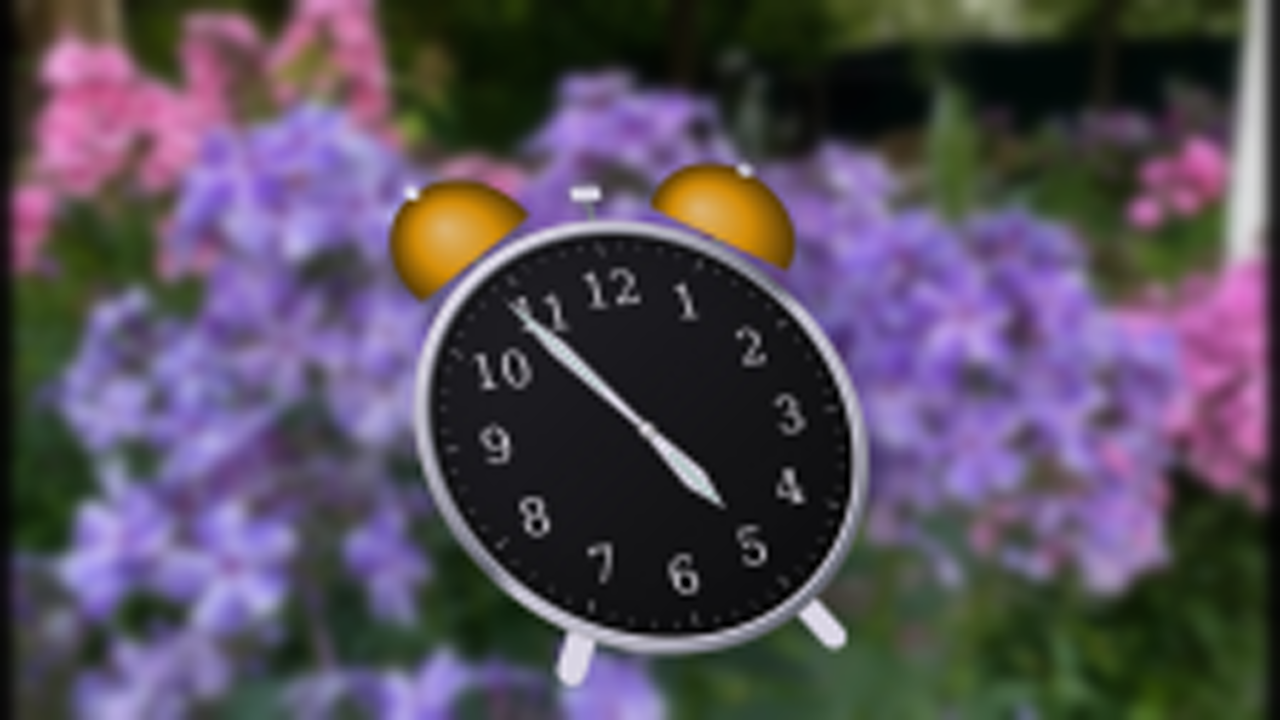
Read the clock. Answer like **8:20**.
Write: **4:54**
